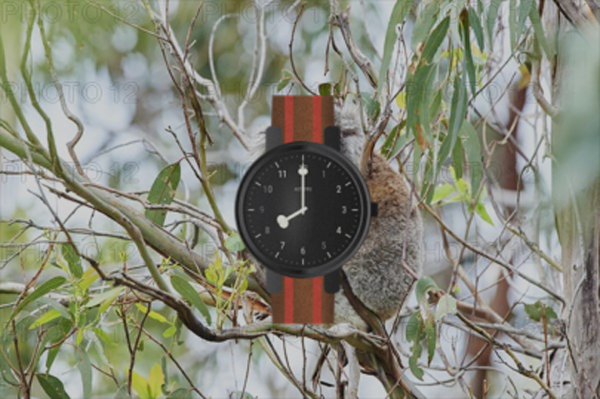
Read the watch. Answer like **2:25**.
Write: **8:00**
